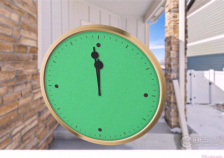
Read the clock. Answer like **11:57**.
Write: **11:59**
